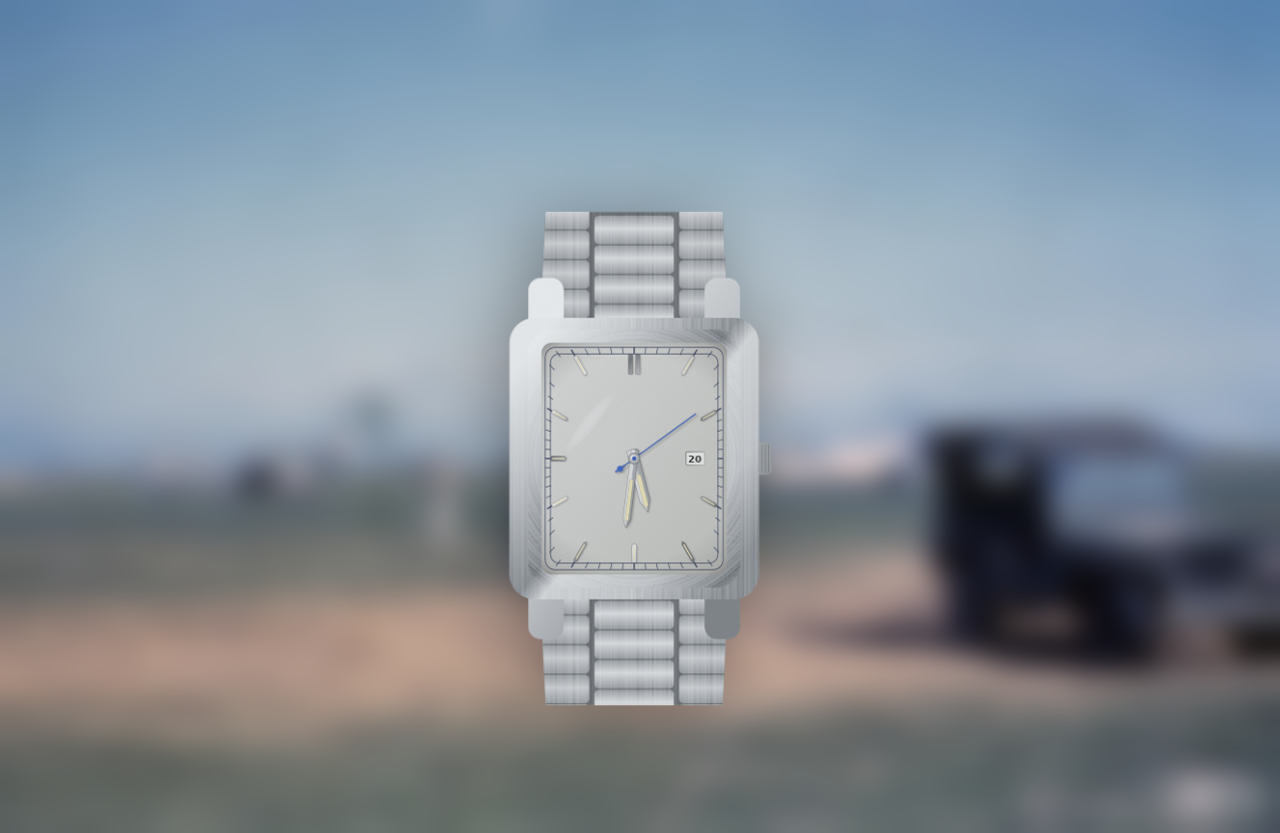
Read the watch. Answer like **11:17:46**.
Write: **5:31:09**
